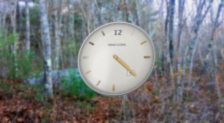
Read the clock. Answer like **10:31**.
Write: **4:22**
